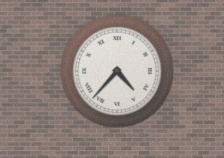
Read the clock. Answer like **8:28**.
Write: **4:37**
